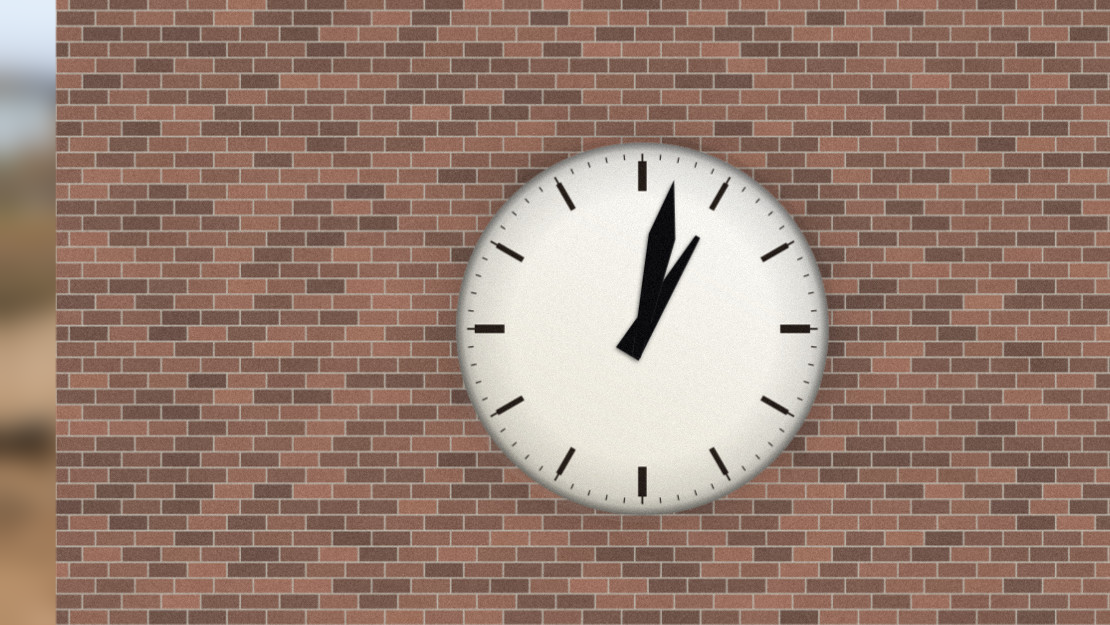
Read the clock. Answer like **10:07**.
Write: **1:02**
